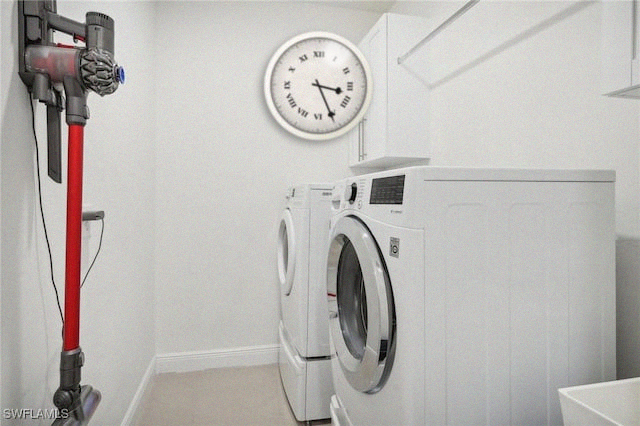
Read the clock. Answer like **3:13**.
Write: **3:26**
